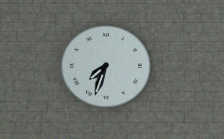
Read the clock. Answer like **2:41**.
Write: **7:33**
